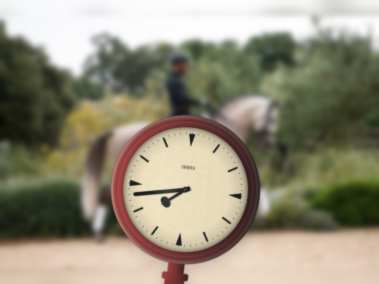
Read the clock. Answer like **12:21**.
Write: **7:43**
